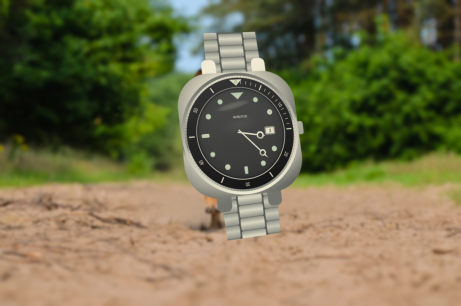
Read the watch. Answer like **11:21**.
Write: **3:23**
